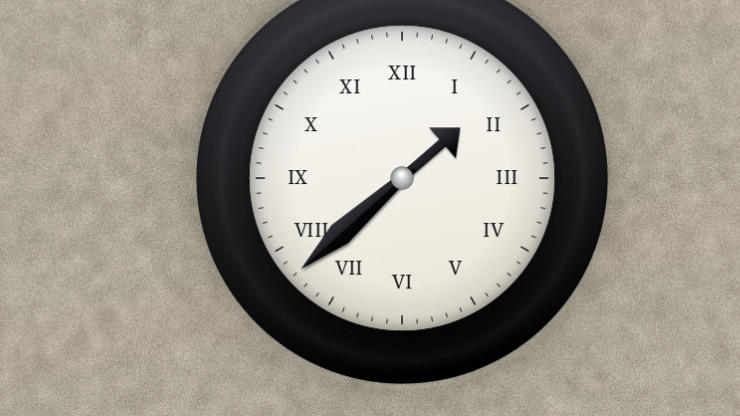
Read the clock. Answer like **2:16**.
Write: **1:38**
